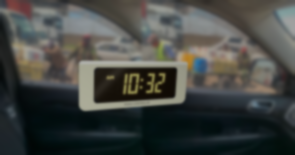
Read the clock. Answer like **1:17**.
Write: **10:32**
